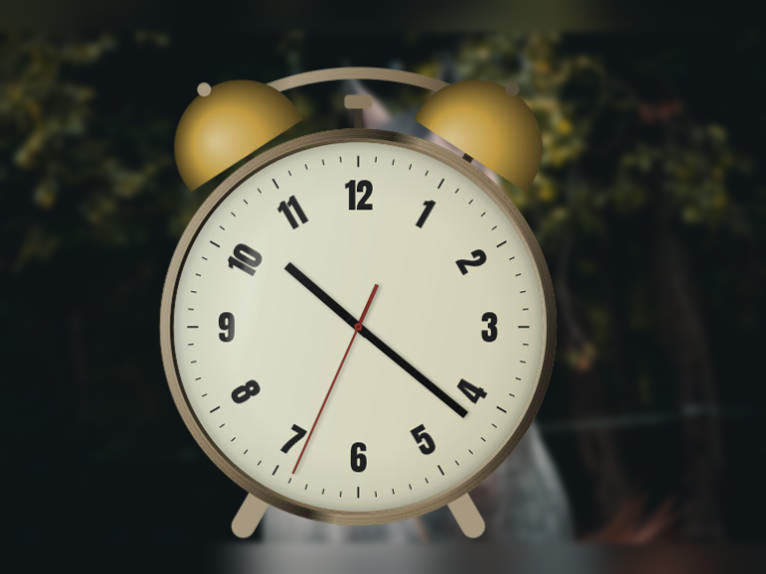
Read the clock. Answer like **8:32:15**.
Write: **10:21:34**
